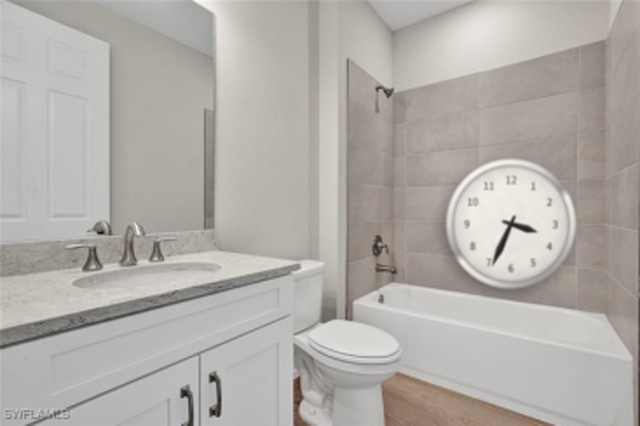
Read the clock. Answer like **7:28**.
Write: **3:34**
